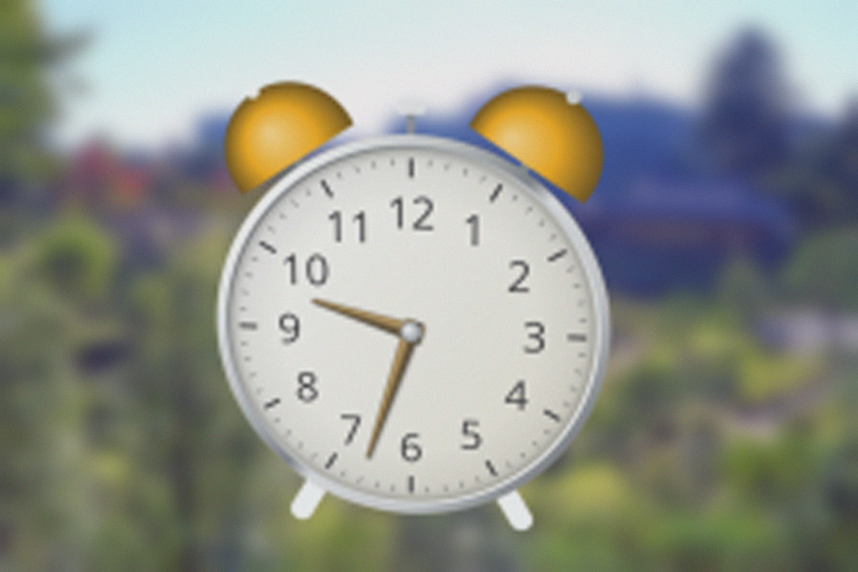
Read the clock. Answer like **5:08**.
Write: **9:33**
